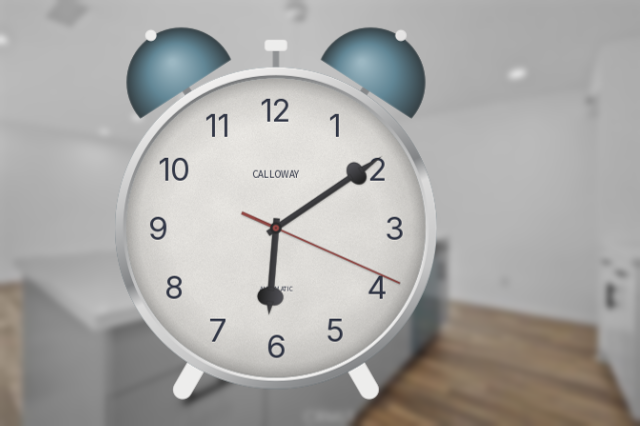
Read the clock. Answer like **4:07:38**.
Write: **6:09:19**
